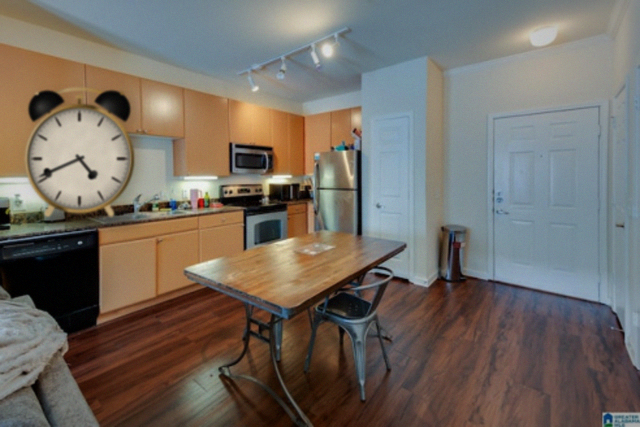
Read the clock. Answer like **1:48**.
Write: **4:41**
